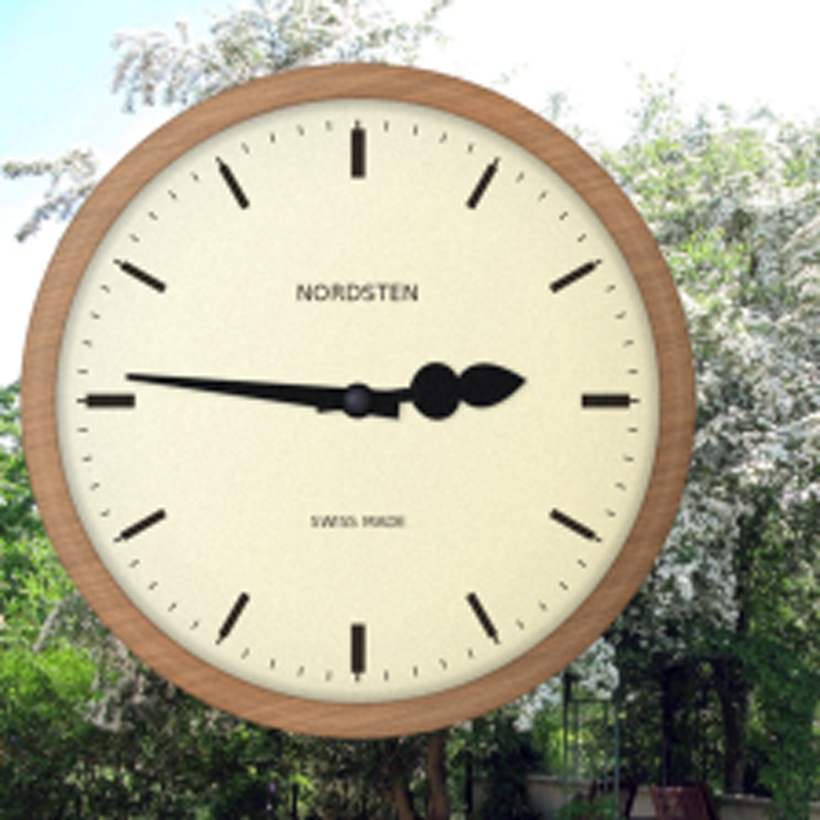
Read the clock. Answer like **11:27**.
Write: **2:46**
